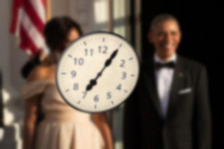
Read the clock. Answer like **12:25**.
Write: **7:05**
